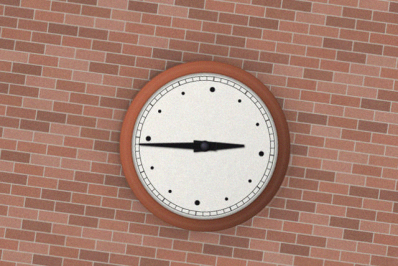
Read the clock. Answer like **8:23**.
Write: **2:44**
